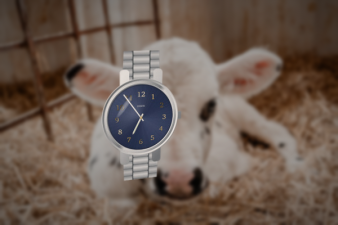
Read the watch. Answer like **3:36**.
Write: **6:54**
